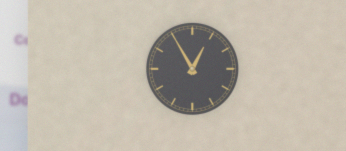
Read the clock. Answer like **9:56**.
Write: **12:55**
